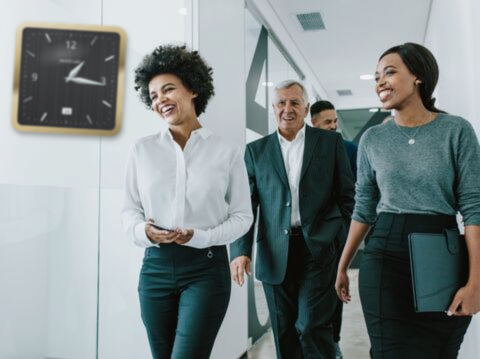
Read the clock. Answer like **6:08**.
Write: **1:16**
